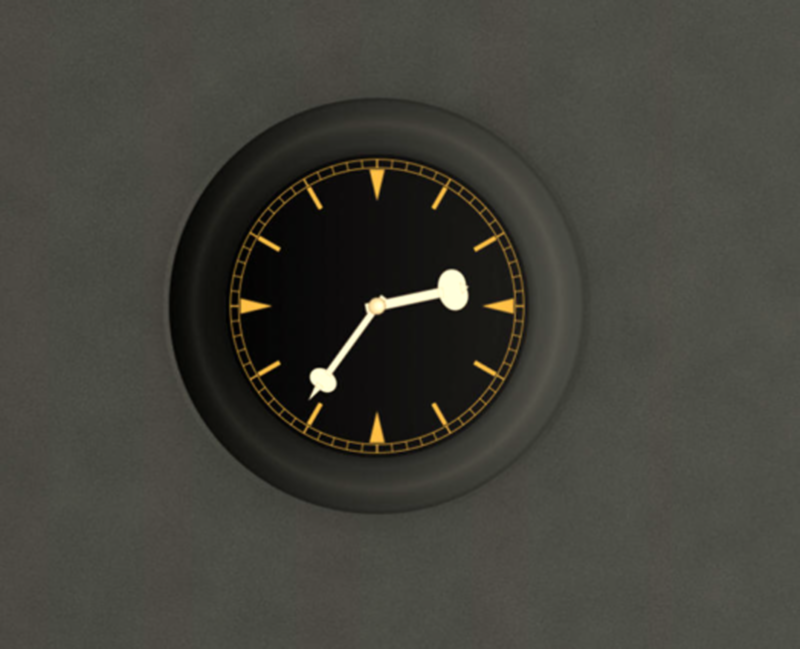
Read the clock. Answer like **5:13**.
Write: **2:36**
